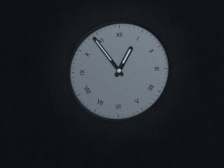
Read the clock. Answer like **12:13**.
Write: **12:54**
